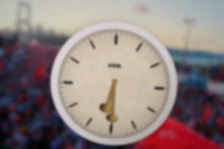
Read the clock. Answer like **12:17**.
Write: **6:30**
